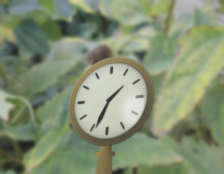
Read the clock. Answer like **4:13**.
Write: **1:34**
